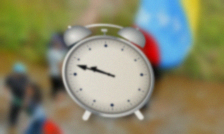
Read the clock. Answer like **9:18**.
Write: **9:48**
